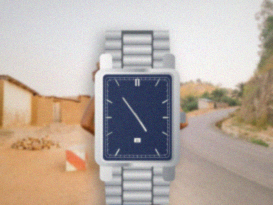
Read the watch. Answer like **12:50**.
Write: **4:54**
